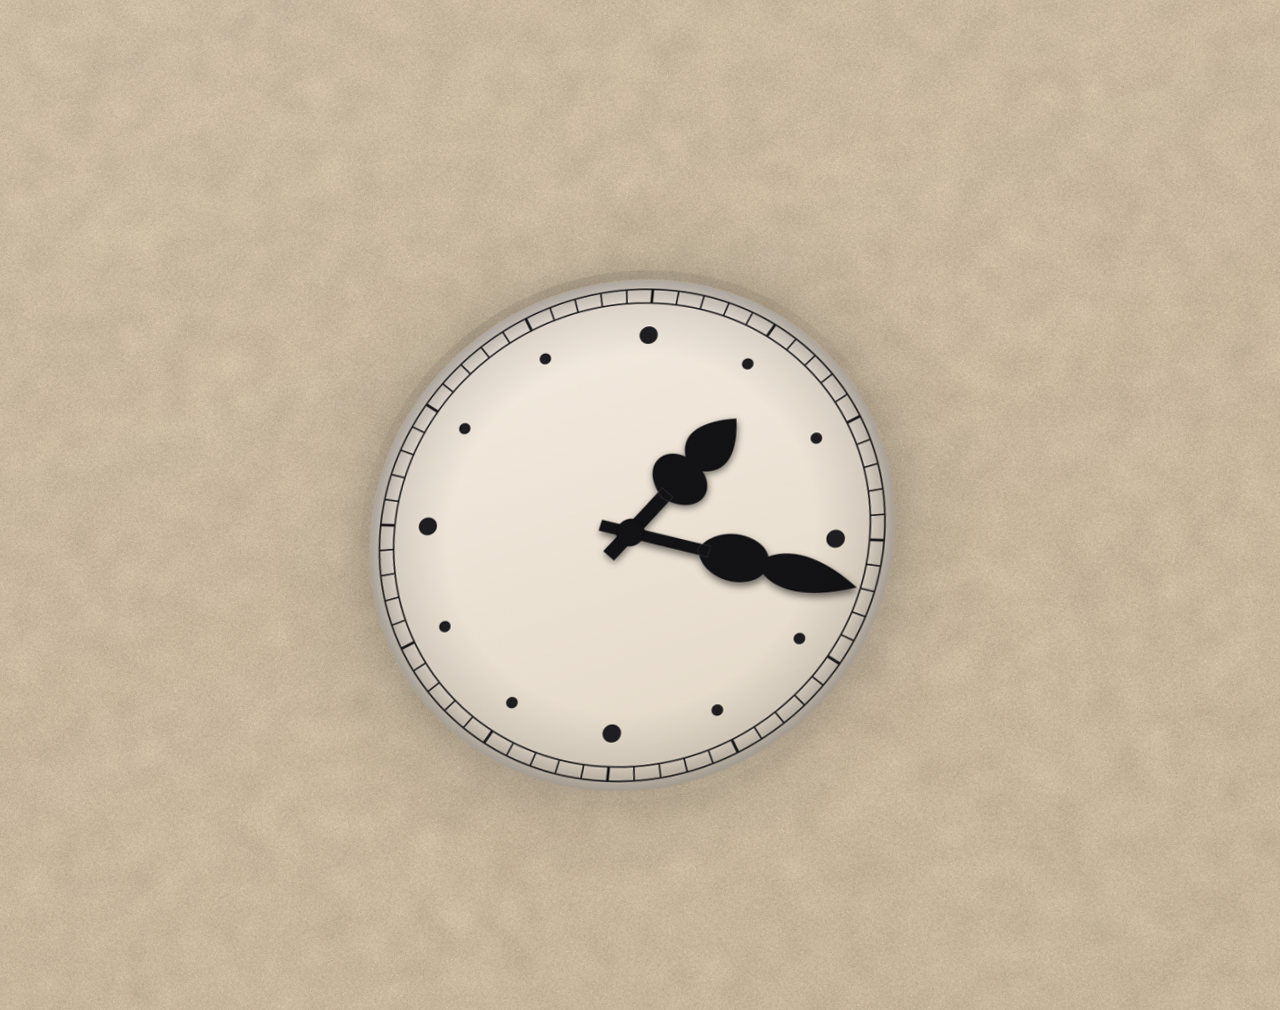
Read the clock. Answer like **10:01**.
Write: **1:17**
